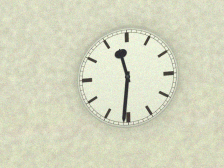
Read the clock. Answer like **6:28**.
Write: **11:31**
